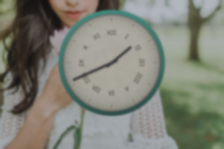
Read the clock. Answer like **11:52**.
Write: **1:41**
